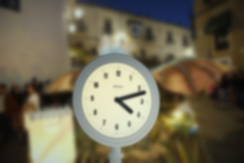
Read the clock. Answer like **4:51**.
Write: **4:12**
